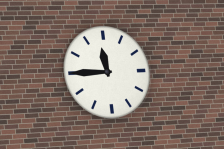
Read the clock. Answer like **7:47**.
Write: **11:45**
